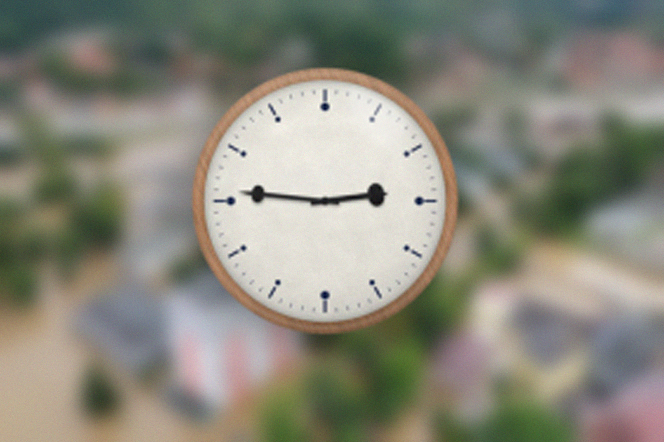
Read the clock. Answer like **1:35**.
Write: **2:46**
